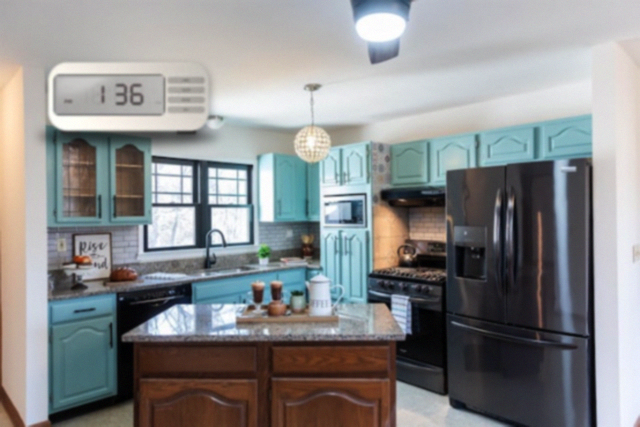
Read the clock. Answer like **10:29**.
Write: **1:36**
